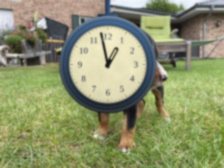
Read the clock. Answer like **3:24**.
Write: **12:58**
